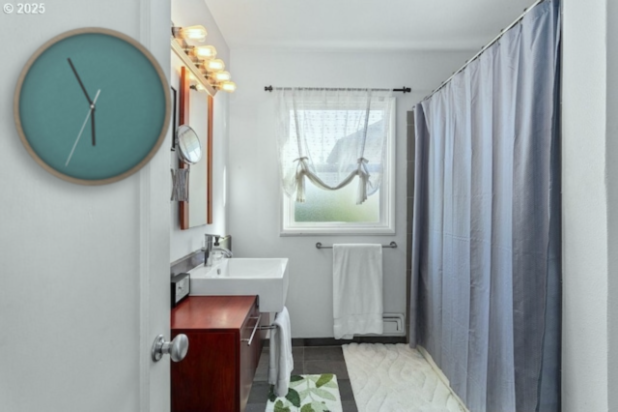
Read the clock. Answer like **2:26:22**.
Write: **5:55:34**
